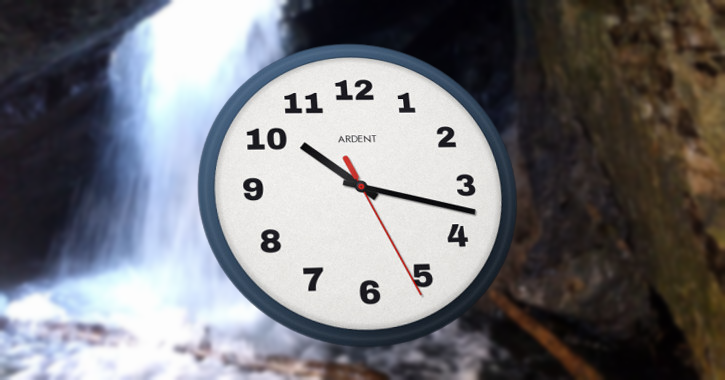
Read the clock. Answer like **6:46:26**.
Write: **10:17:26**
